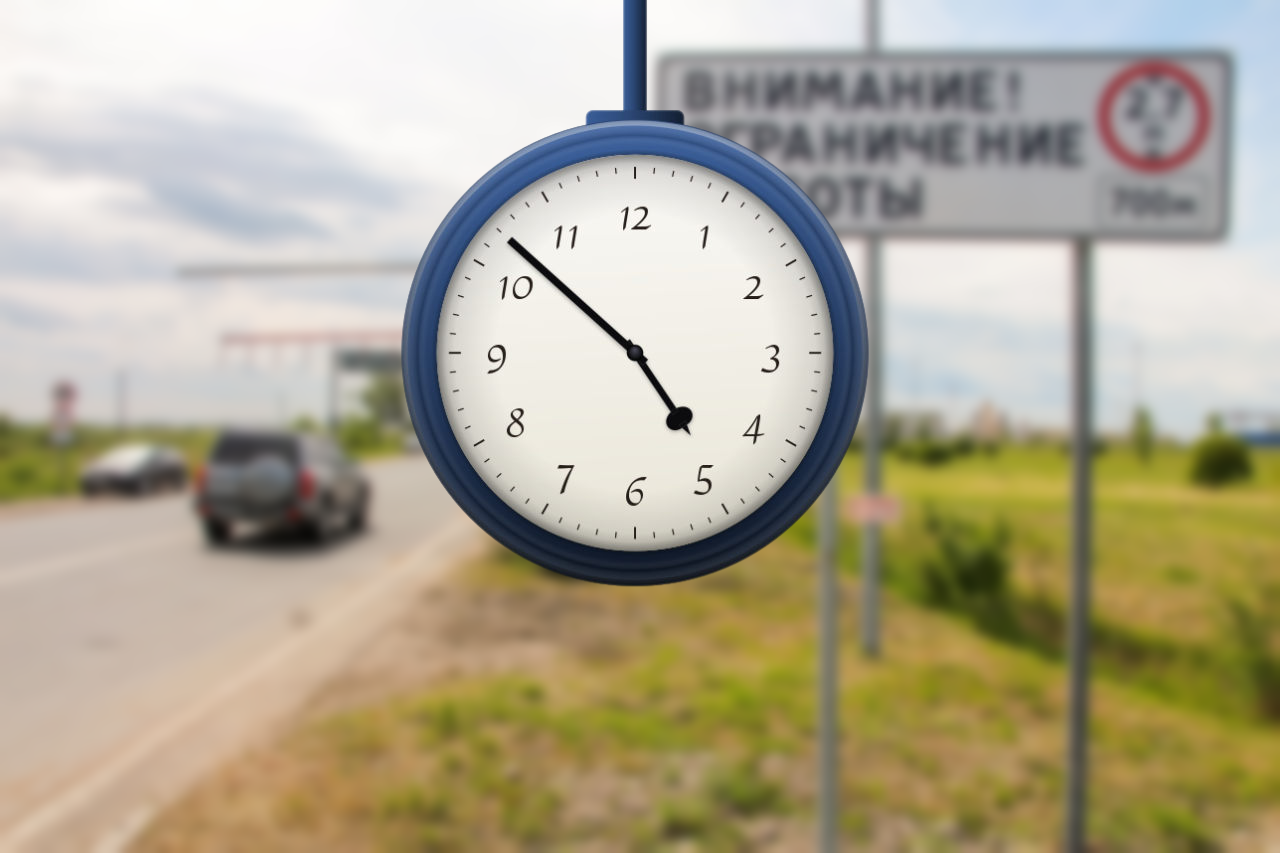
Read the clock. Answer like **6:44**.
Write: **4:52**
